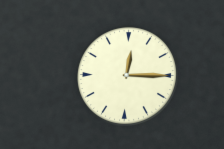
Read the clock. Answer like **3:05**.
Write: **12:15**
